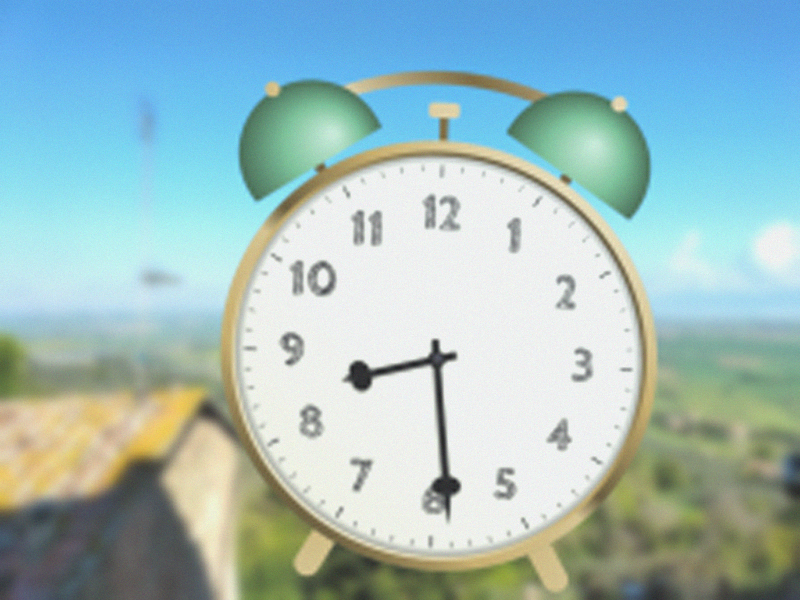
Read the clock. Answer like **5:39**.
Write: **8:29**
